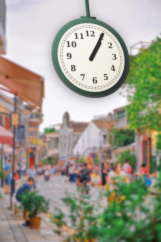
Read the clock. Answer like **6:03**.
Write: **1:05**
